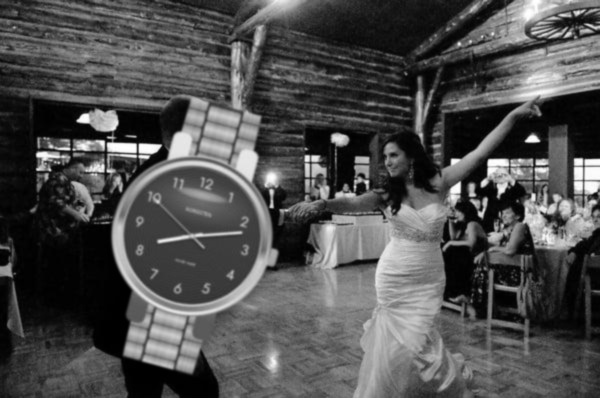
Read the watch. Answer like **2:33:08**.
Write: **8:11:50**
